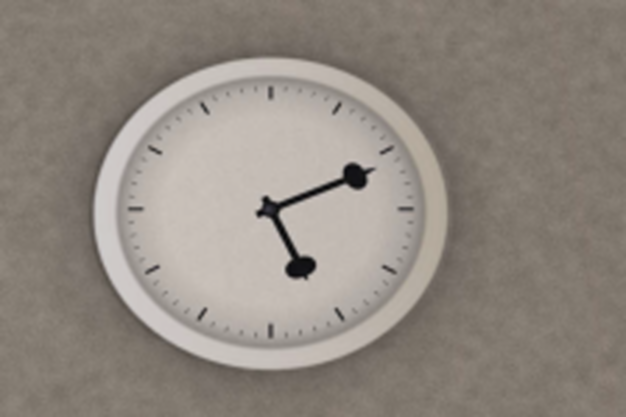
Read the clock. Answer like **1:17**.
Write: **5:11**
